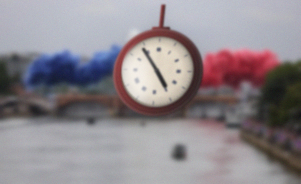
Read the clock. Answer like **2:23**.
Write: **4:54**
